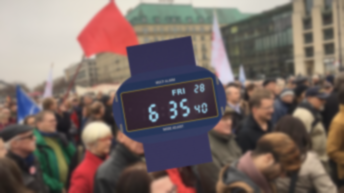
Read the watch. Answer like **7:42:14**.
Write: **6:35:40**
